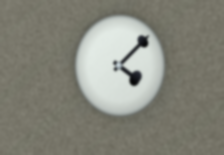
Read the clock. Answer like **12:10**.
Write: **4:08**
